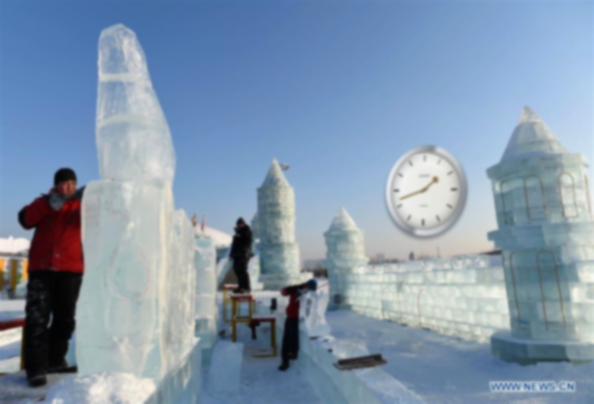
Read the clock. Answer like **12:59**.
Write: **1:42**
